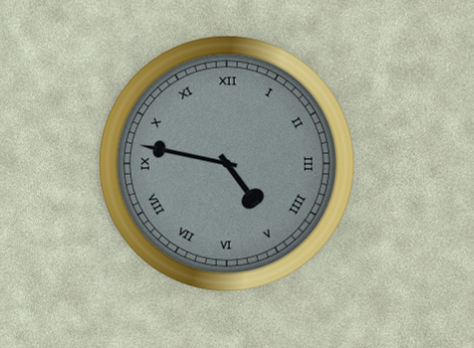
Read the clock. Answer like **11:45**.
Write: **4:47**
